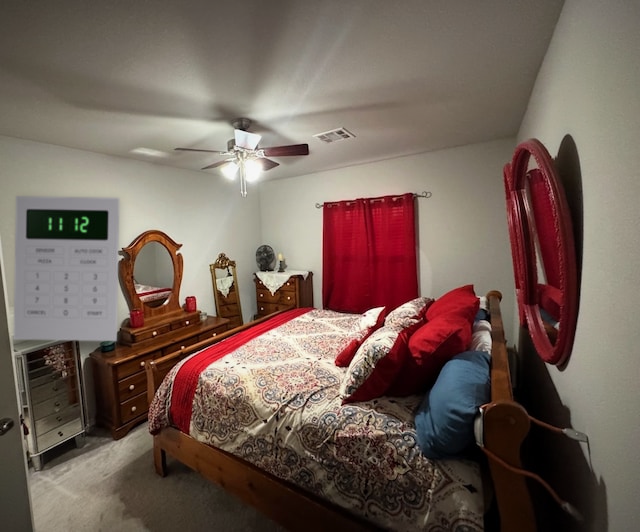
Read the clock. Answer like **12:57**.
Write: **11:12**
